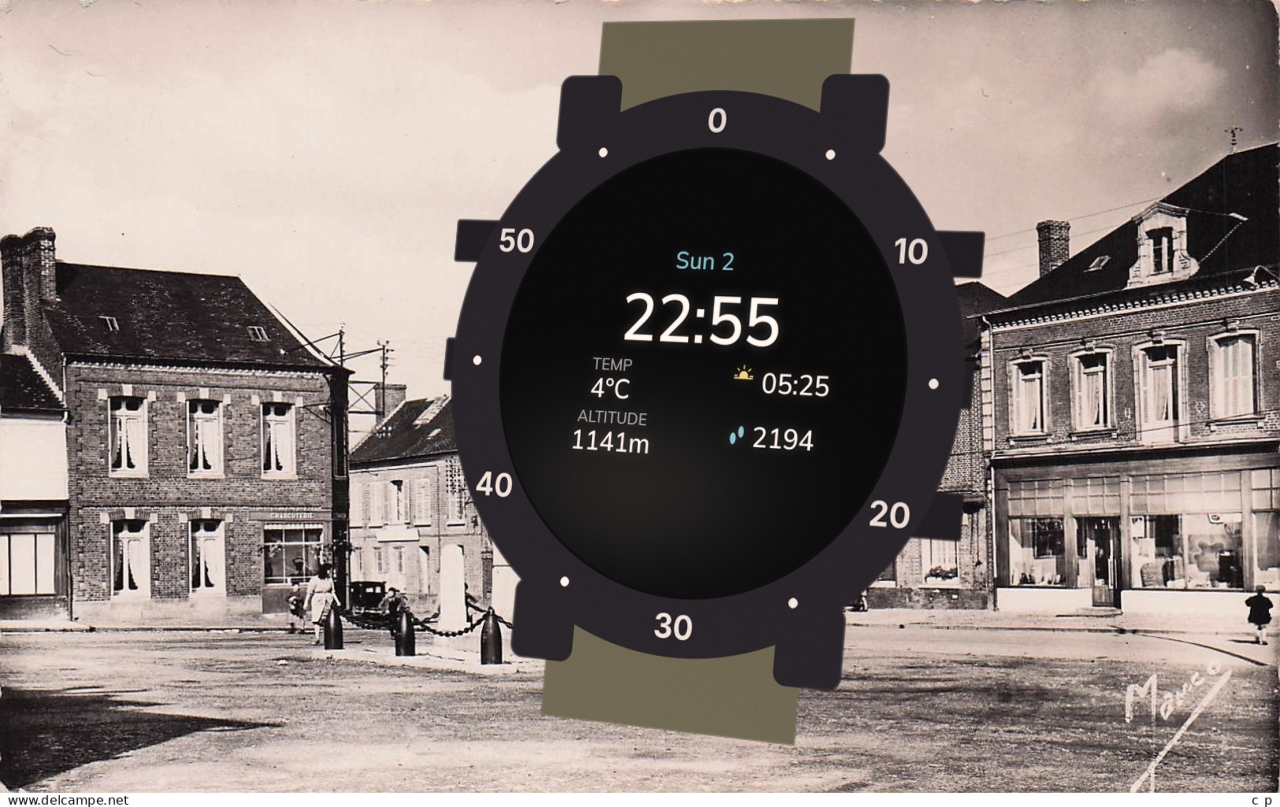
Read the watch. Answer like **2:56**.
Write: **22:55**
